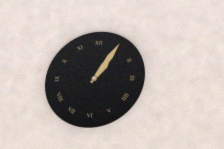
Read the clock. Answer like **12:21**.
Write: **1:05**
